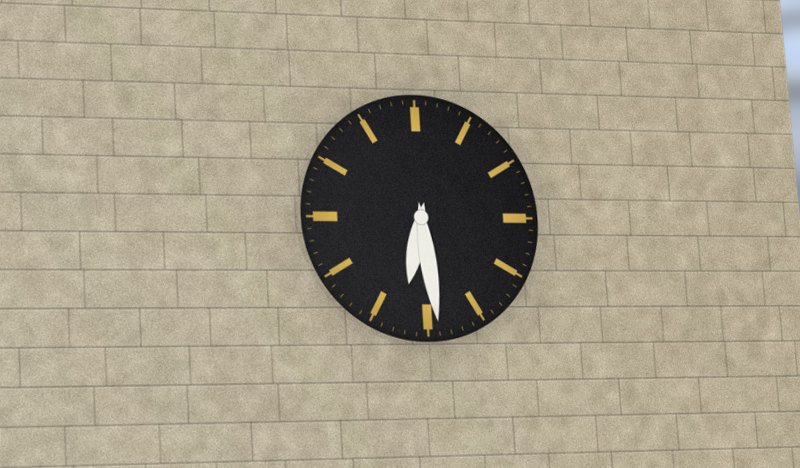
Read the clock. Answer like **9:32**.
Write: **6:29**
